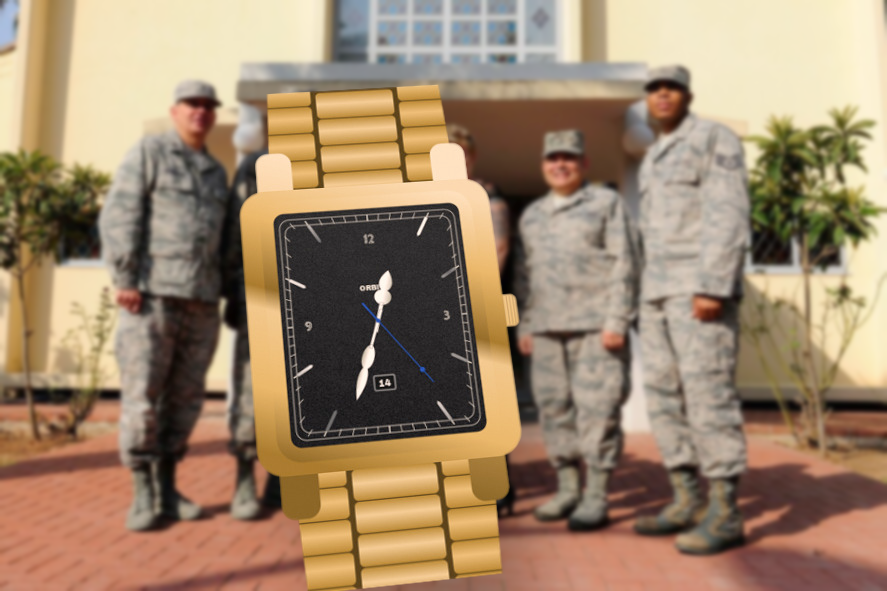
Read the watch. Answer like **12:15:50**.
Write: **12:33:24**
